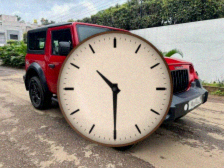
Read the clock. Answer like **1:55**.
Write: **10:30**
